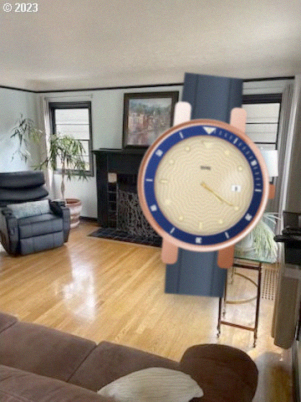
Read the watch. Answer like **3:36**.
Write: **4:20**
